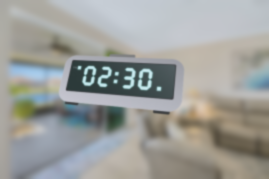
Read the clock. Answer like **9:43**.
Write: **2:30**
